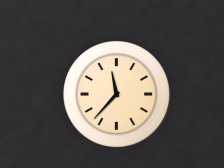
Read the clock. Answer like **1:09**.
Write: **11:37**
